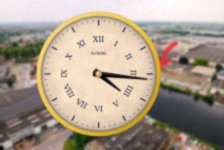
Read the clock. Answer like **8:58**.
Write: **4:16**
